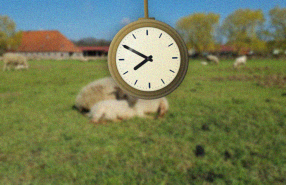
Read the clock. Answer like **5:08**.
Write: **7:50**
